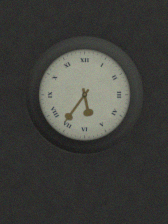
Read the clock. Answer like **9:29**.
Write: **5:36**
